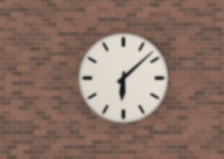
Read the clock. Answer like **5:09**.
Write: **6:08**
